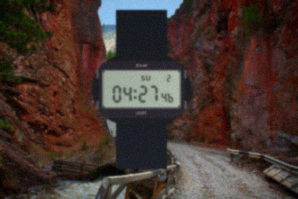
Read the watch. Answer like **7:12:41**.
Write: **4:27:46**
